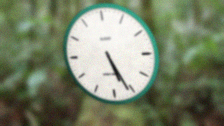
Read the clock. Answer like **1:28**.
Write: **5:26**
